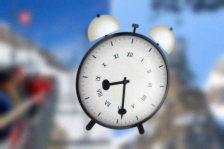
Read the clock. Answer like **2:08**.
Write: **8:29**
